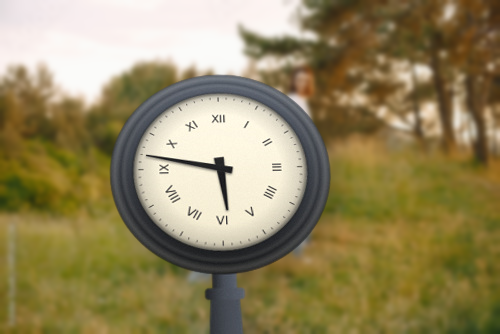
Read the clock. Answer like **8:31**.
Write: **5:47**
